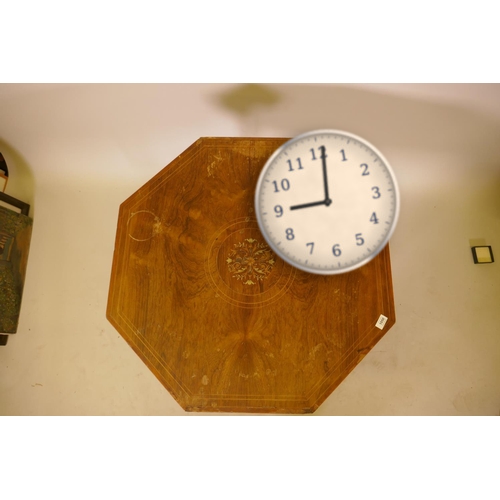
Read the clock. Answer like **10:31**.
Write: **9:01**
